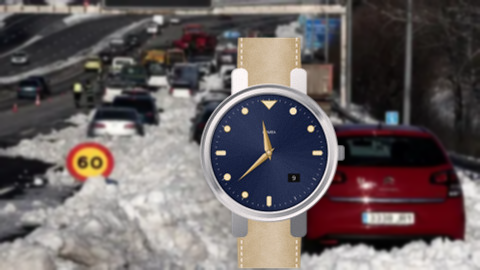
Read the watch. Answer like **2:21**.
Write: **11:38**
